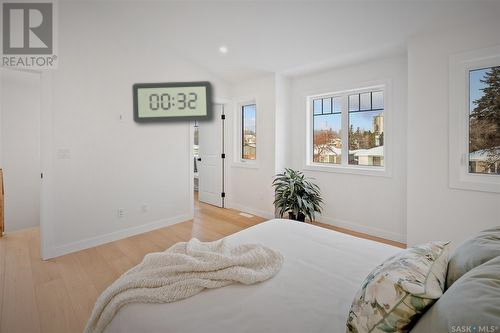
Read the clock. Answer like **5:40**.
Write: **0:32**
